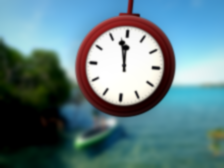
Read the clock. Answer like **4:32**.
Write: **11:58**
